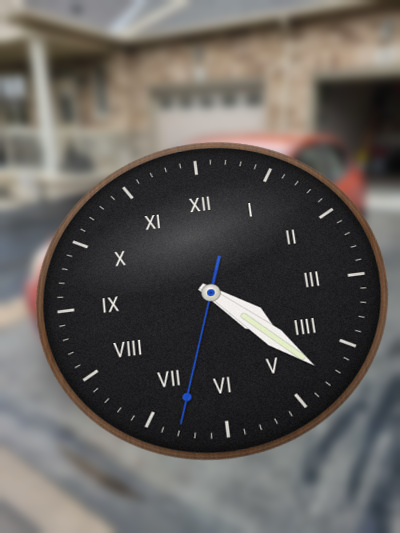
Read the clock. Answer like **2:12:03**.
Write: **4:22:33**
